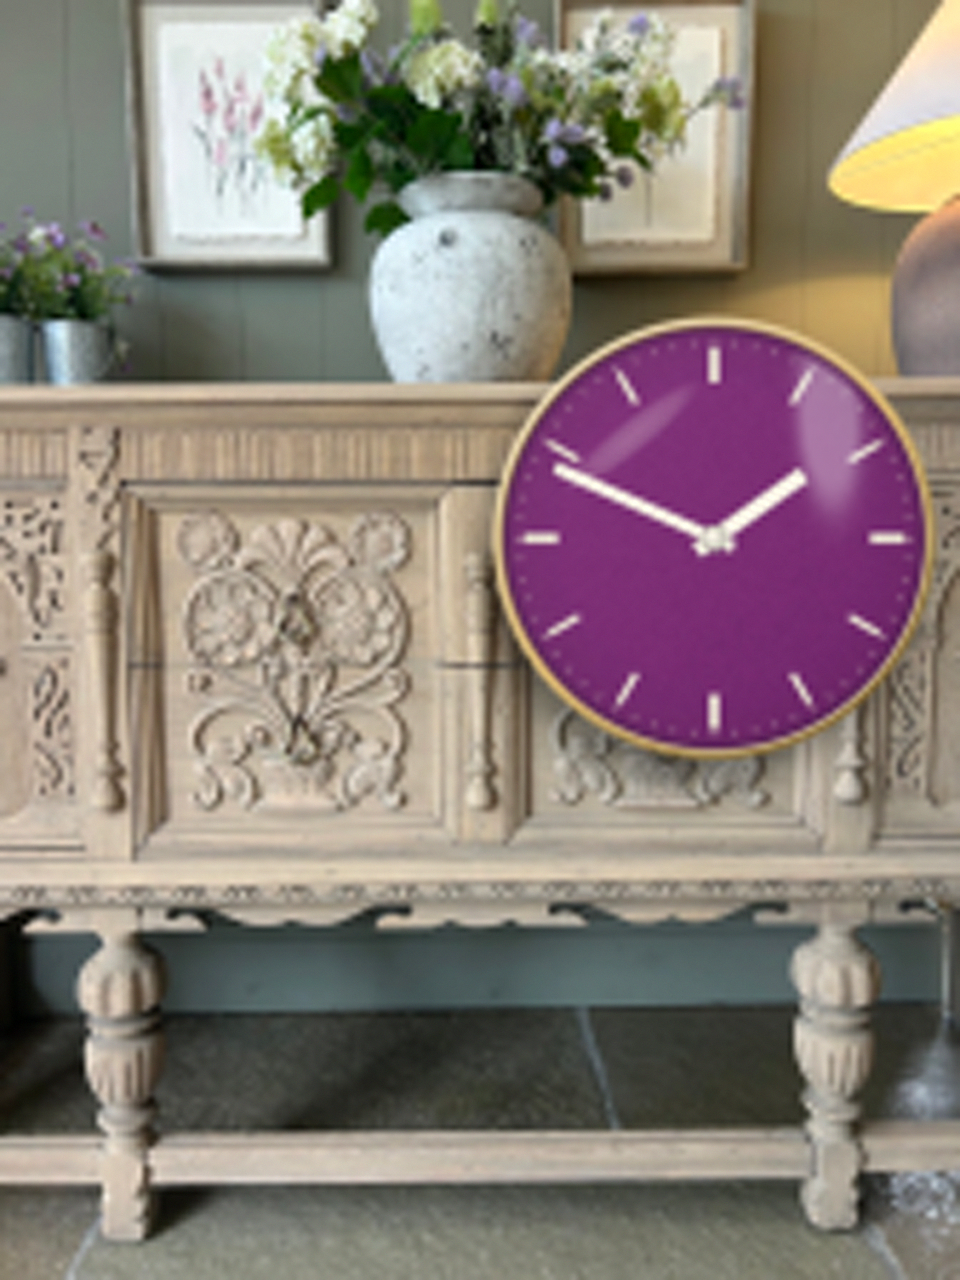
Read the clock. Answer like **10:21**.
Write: **1:49**
